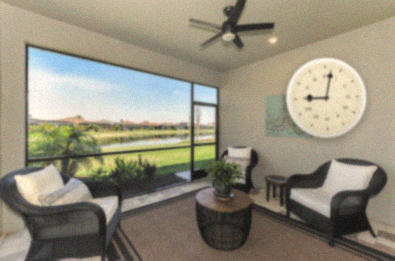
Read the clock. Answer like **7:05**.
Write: **9:02**
